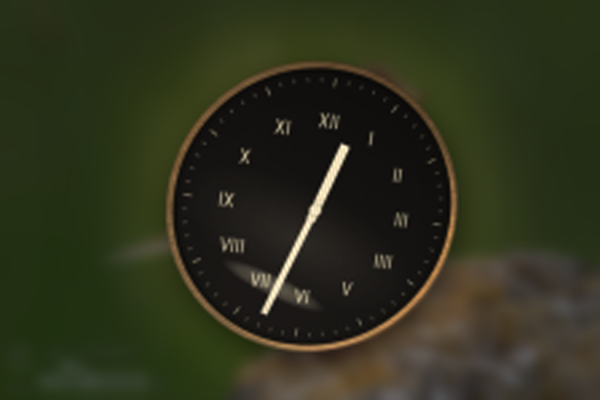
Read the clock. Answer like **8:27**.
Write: **12:33**
